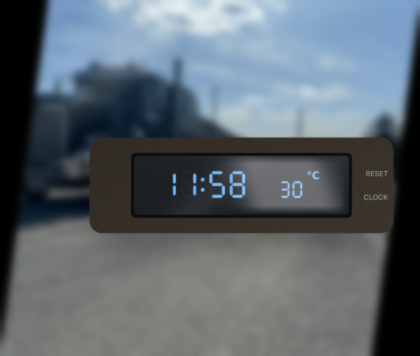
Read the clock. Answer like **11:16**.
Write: **11:58**
